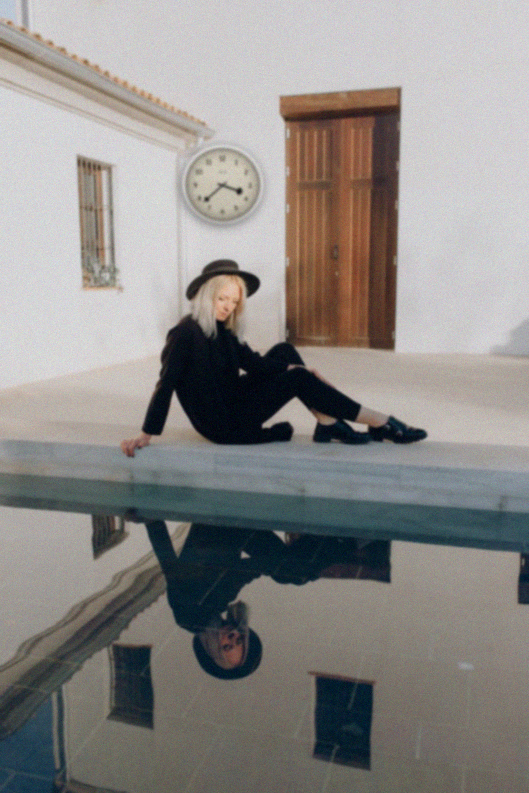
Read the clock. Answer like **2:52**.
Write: **3:38**
